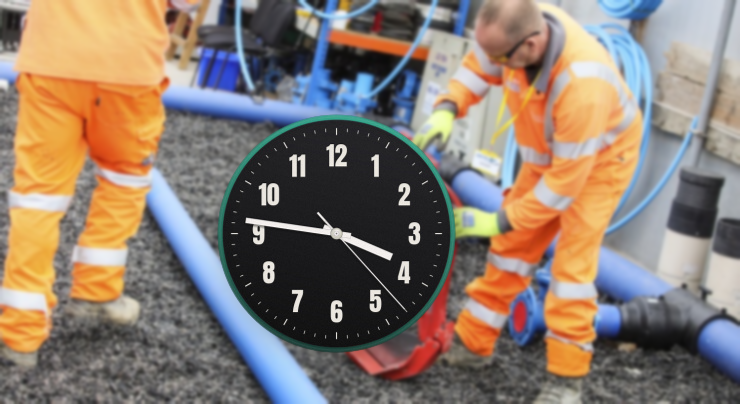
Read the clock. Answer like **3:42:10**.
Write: **3:46:23**
